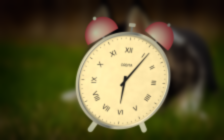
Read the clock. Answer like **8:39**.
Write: **6:06**
